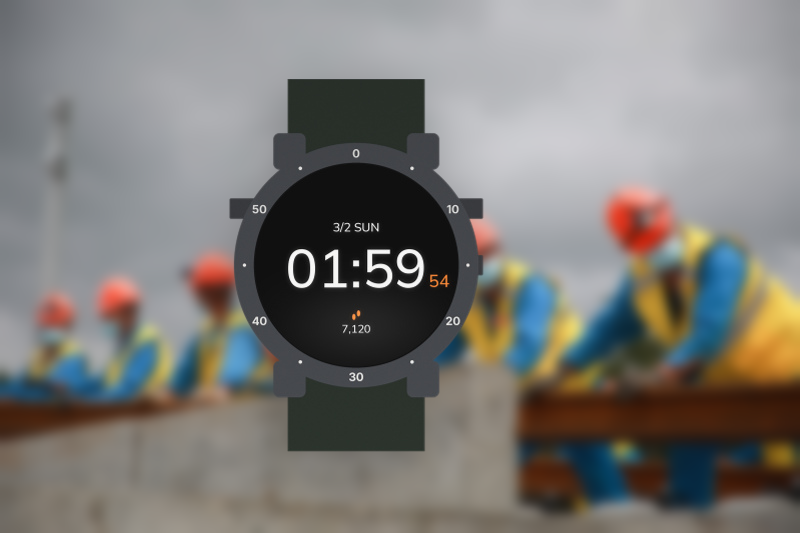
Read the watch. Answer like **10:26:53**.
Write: **1:59:54**
